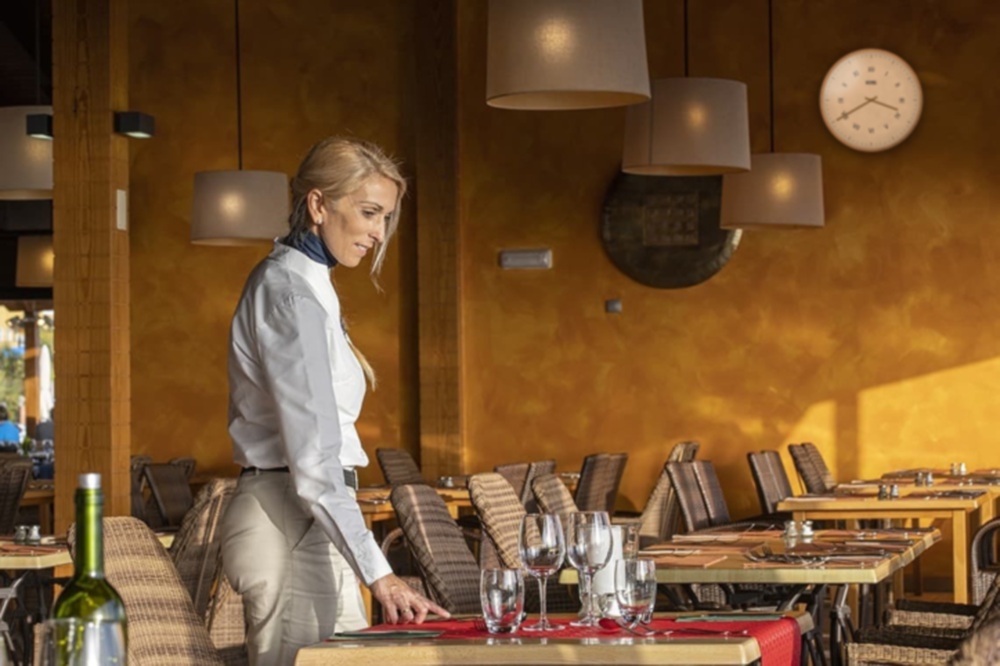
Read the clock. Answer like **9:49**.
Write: **3:40**
